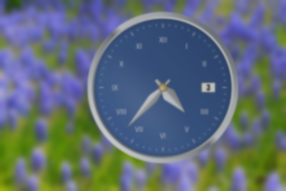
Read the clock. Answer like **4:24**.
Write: **4:37**
